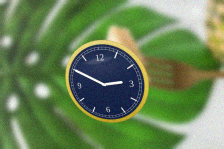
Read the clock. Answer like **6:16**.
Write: **2:50**
